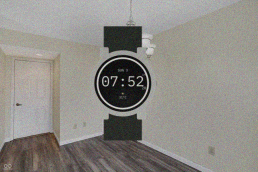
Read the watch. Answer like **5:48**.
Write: **7:52**
